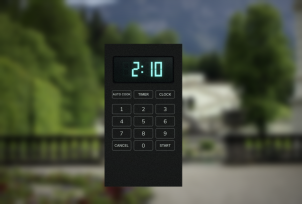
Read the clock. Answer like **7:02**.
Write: **2:10**
